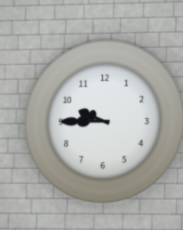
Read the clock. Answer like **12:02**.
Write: **9:45**
